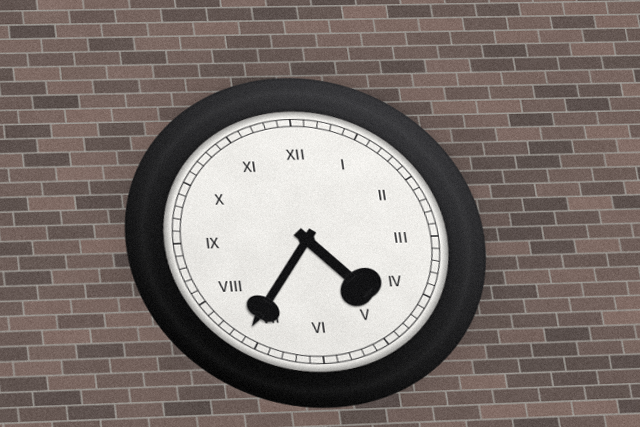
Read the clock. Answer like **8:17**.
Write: **4:36**
